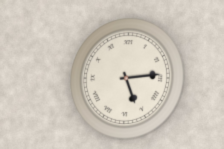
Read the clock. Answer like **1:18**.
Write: **5:14**
